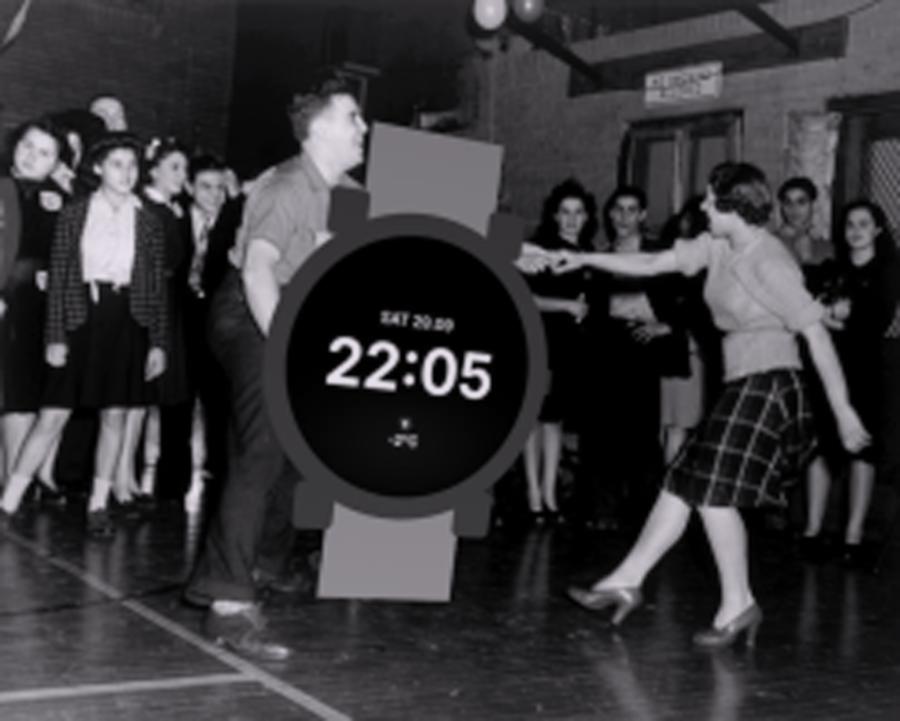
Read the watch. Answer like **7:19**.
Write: **22:05**
